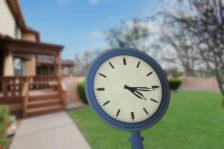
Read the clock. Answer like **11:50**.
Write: **4:16**
